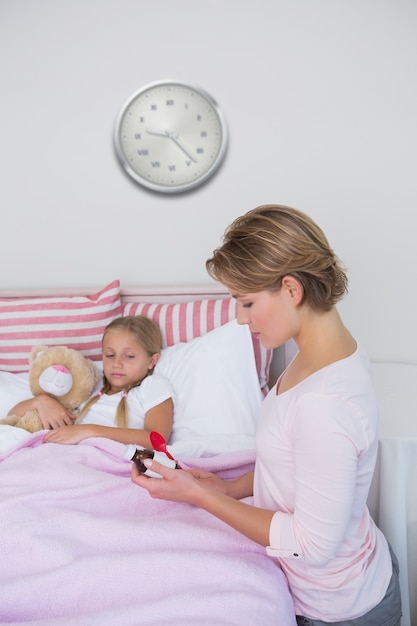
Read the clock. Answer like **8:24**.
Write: **9:23**
